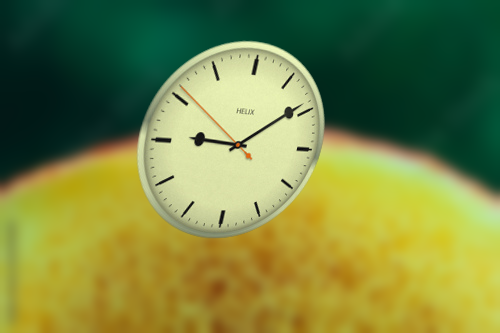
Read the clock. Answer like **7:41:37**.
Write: **9:08:51**
